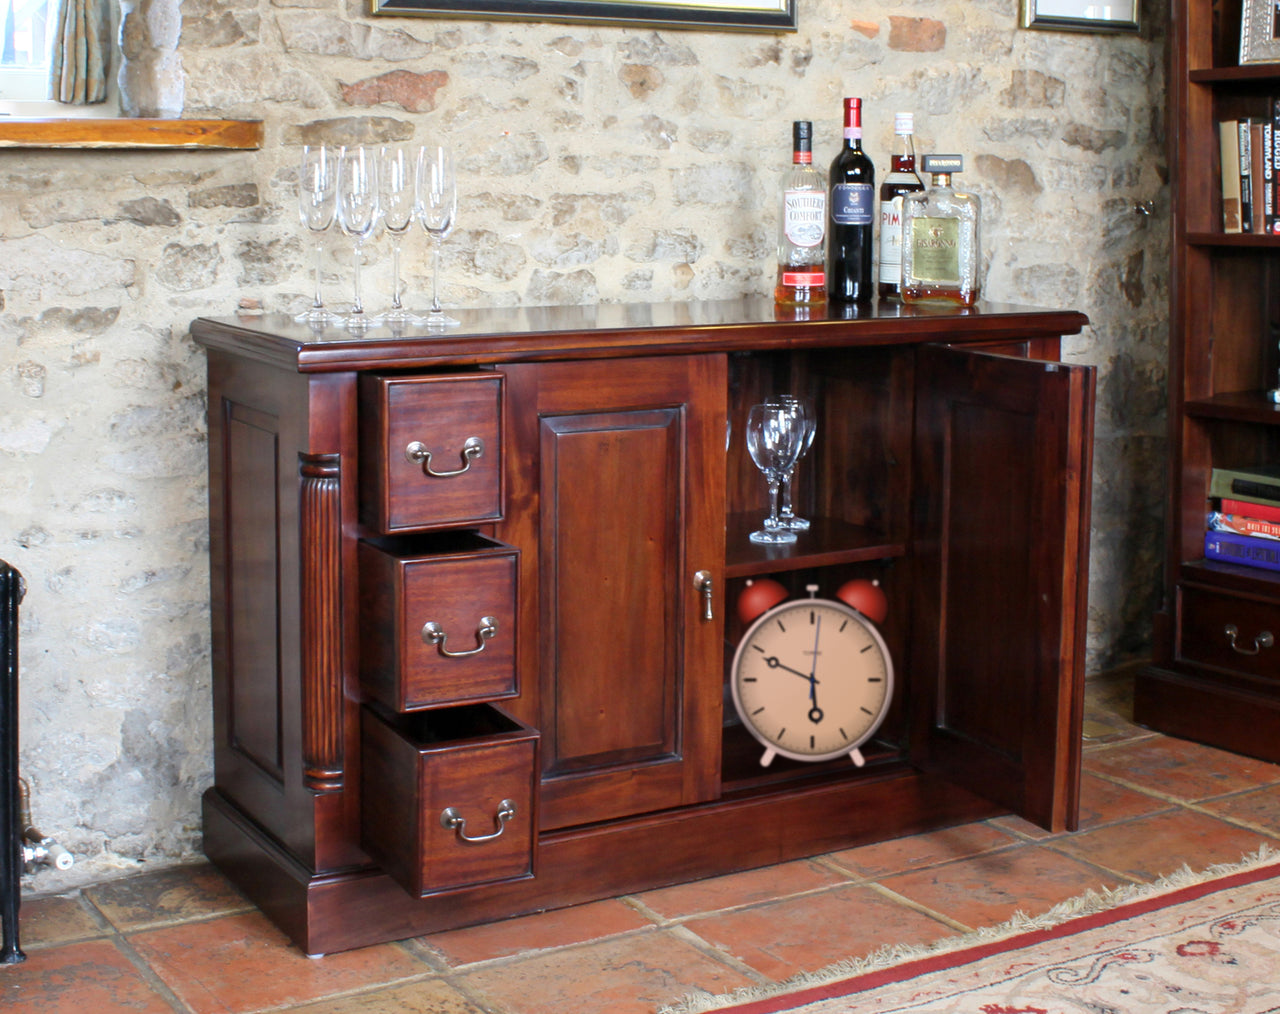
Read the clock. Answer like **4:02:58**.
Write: **5:49:01**
